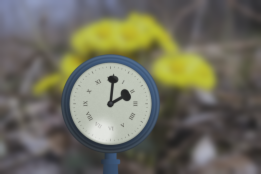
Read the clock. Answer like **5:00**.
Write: **2:01**
